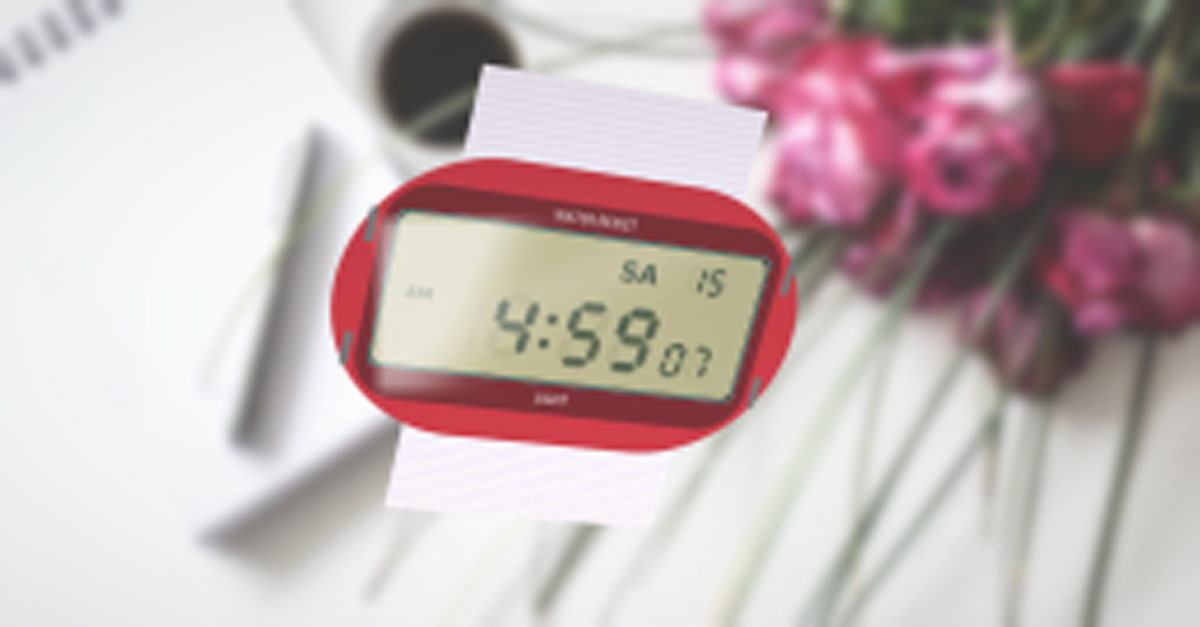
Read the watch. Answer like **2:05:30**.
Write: **4:59:07**
